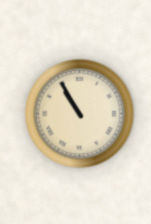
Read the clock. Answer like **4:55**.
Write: **10:55**
